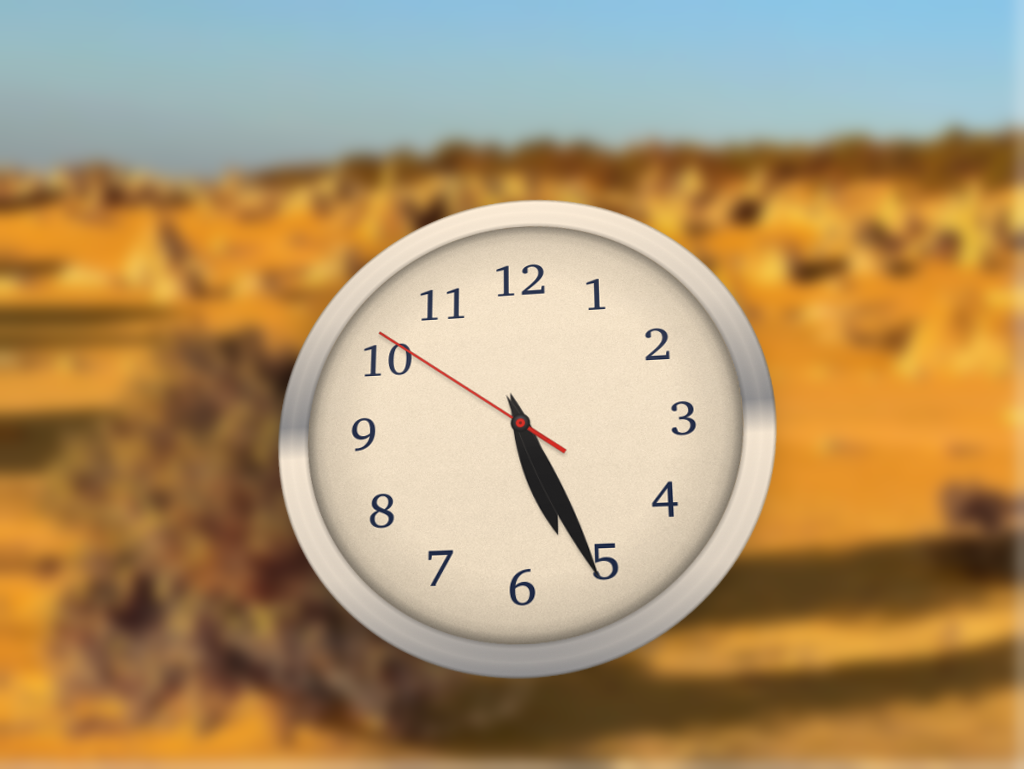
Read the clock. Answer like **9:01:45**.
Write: **5:25:51**
